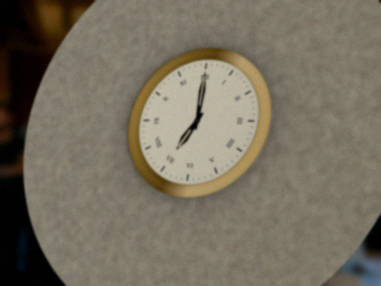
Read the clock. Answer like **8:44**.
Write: **7:00**
